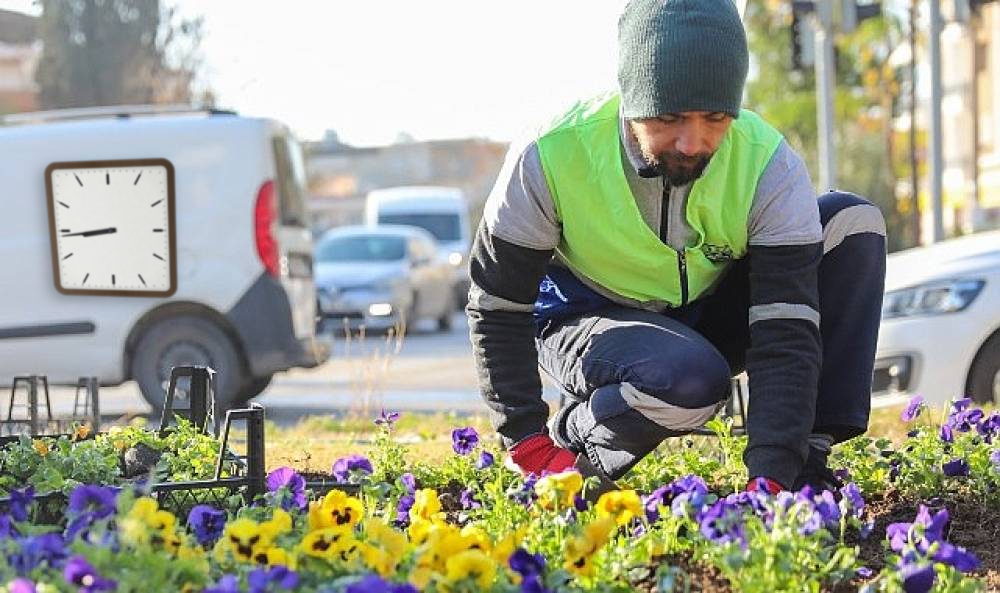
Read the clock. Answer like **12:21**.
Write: **8:44**
